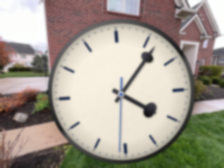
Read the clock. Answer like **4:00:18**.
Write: **4:06:31**
